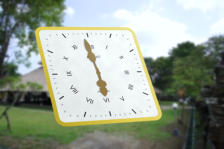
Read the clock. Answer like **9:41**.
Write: **5:59**
